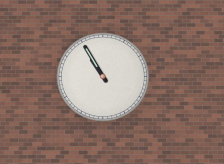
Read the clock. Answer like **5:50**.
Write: **10:55**
